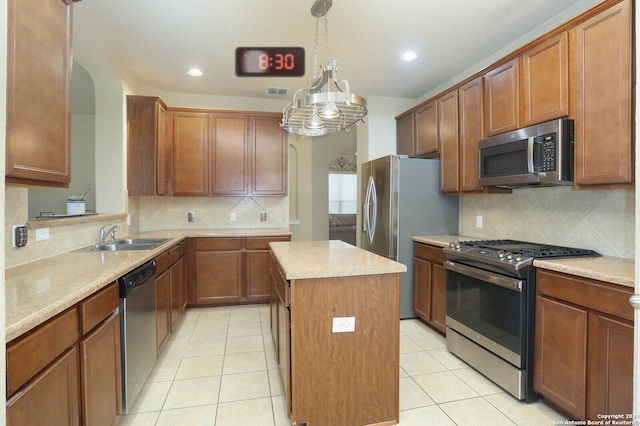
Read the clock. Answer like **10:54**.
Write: **8:30**
